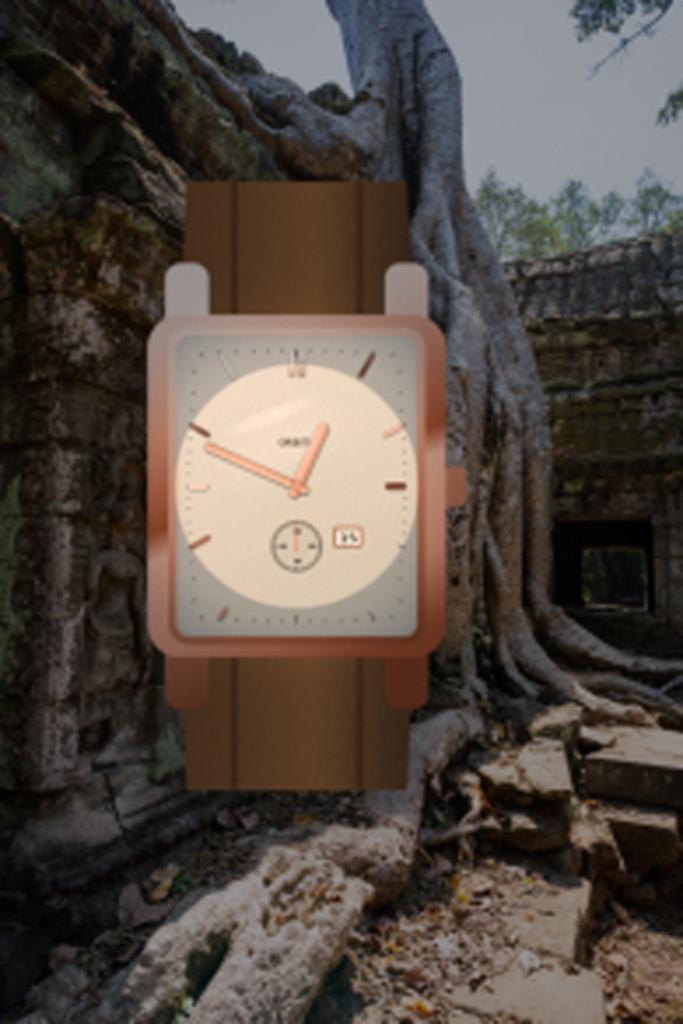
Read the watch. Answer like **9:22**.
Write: **12:49**
